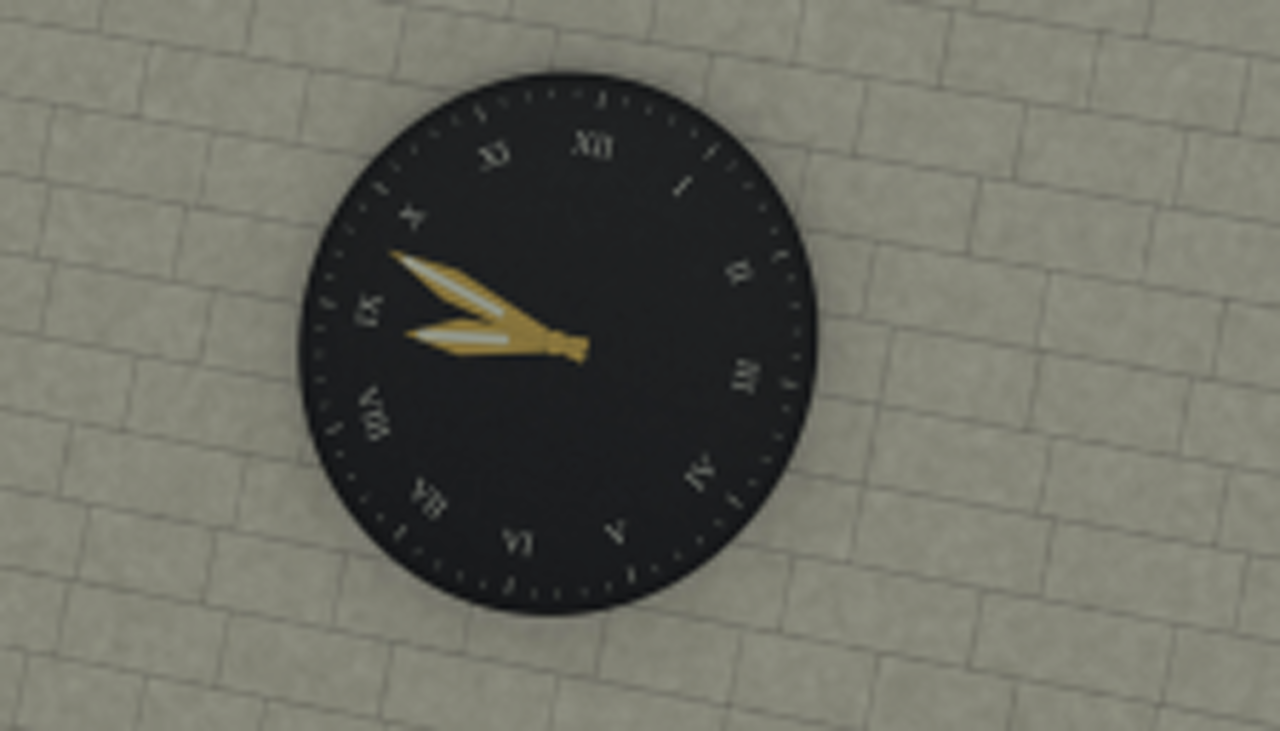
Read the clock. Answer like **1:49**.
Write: **8:48**
